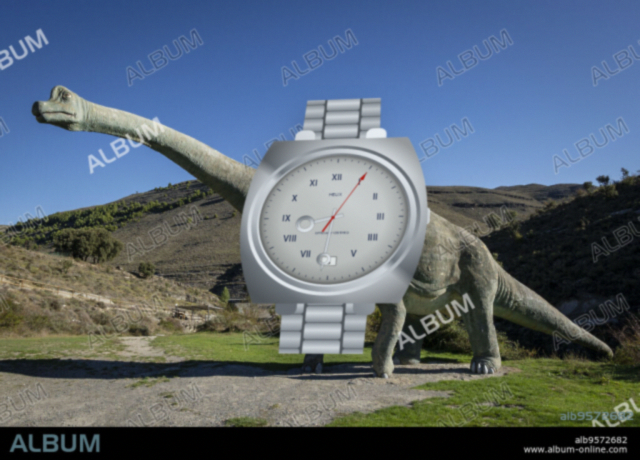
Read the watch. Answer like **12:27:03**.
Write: **8:31:05**
